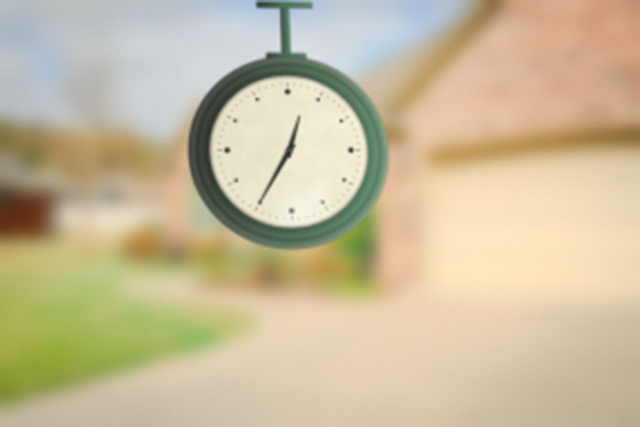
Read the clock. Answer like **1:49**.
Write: **12:35**
